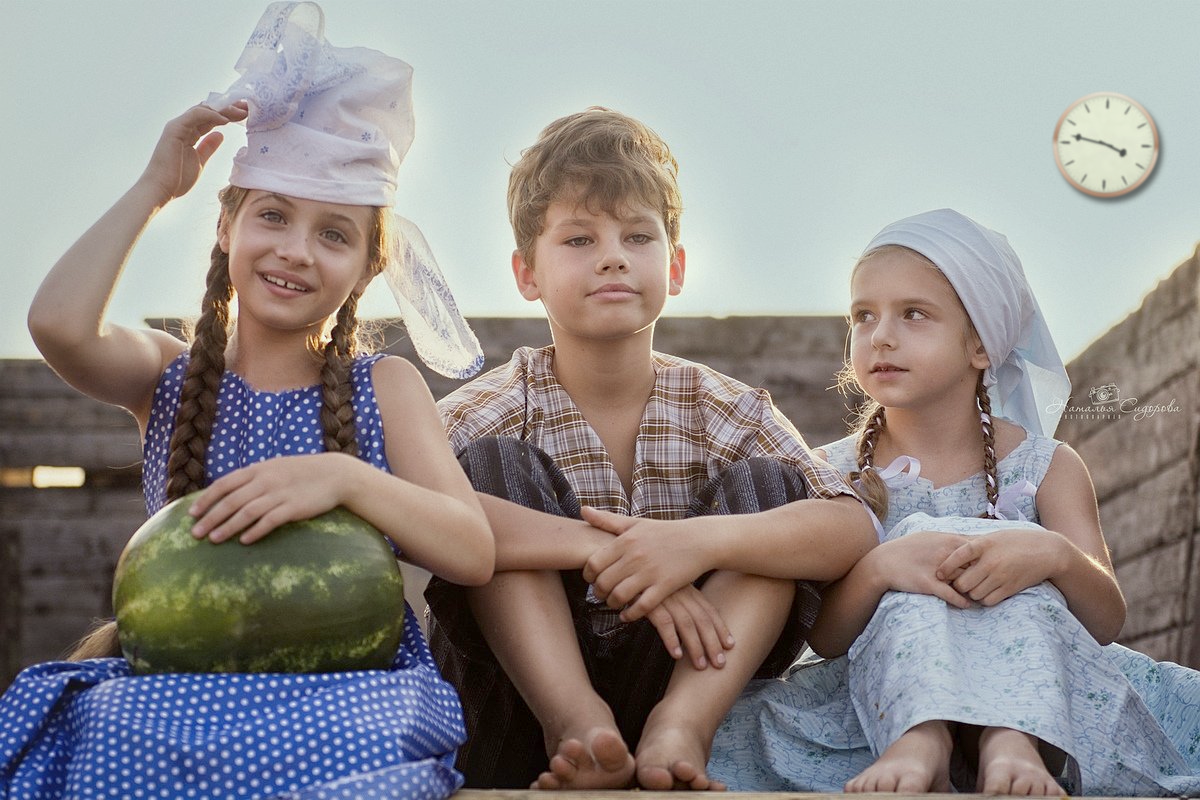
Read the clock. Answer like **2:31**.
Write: **3:47**
